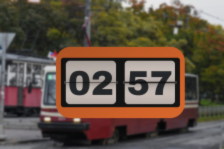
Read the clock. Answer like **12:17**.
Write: **2:57**
